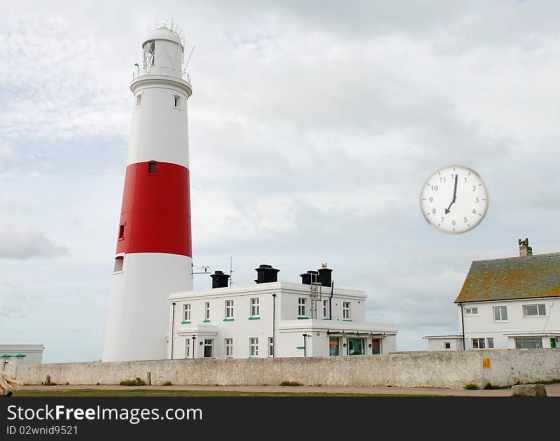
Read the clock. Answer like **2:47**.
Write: **7:01**
